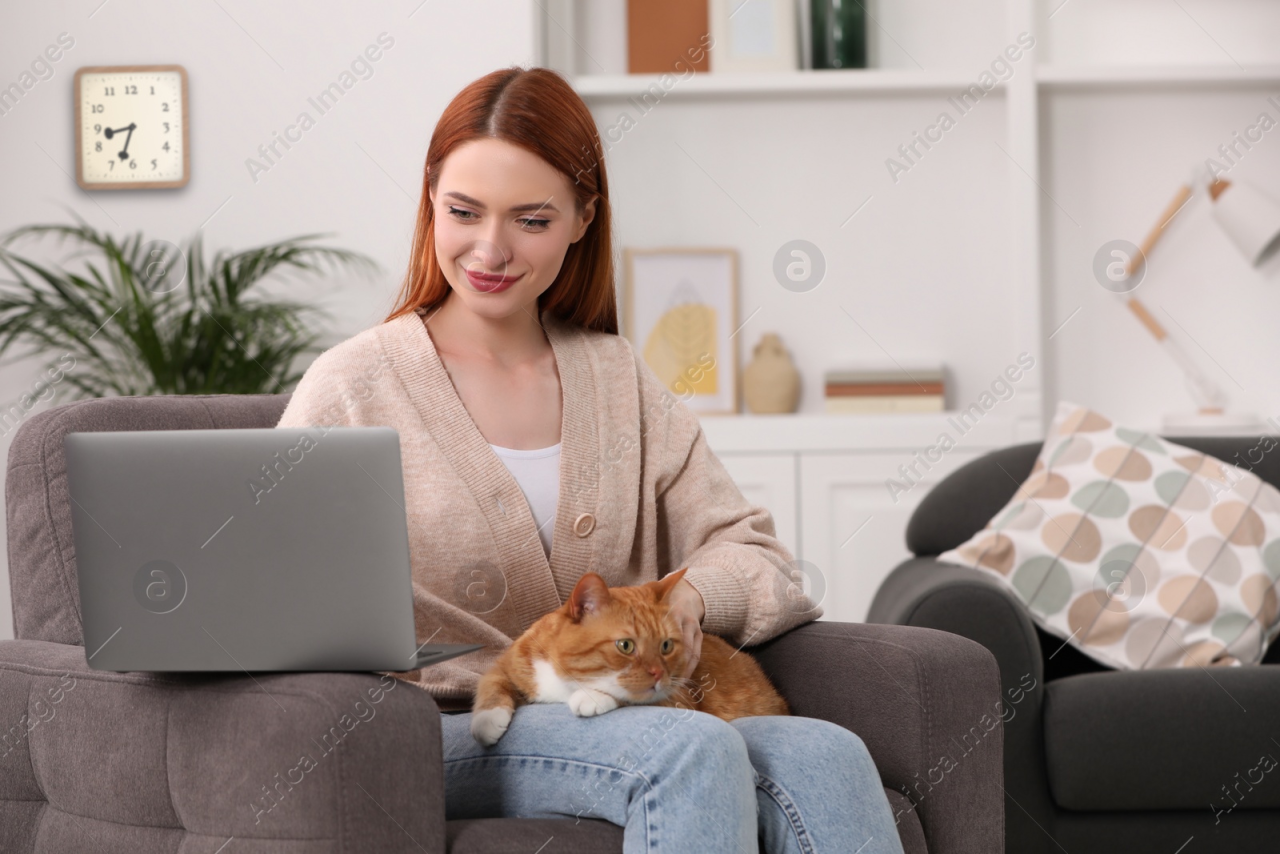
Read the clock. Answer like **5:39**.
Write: **8:33**
